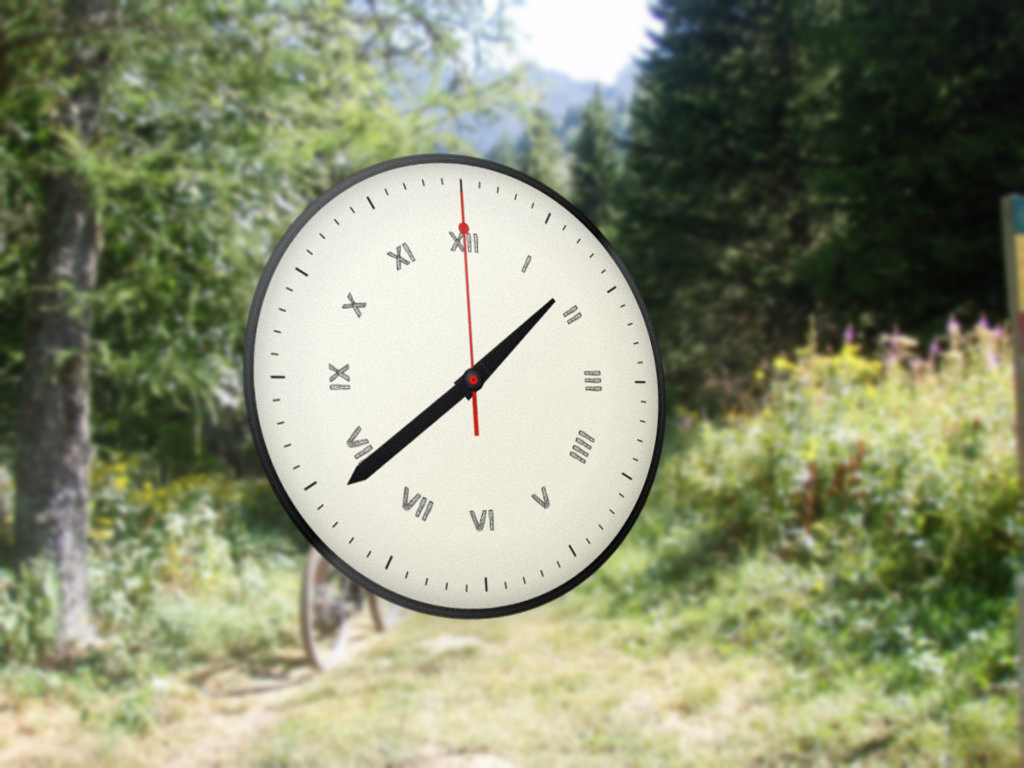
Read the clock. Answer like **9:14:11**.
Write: **1:39:00**
